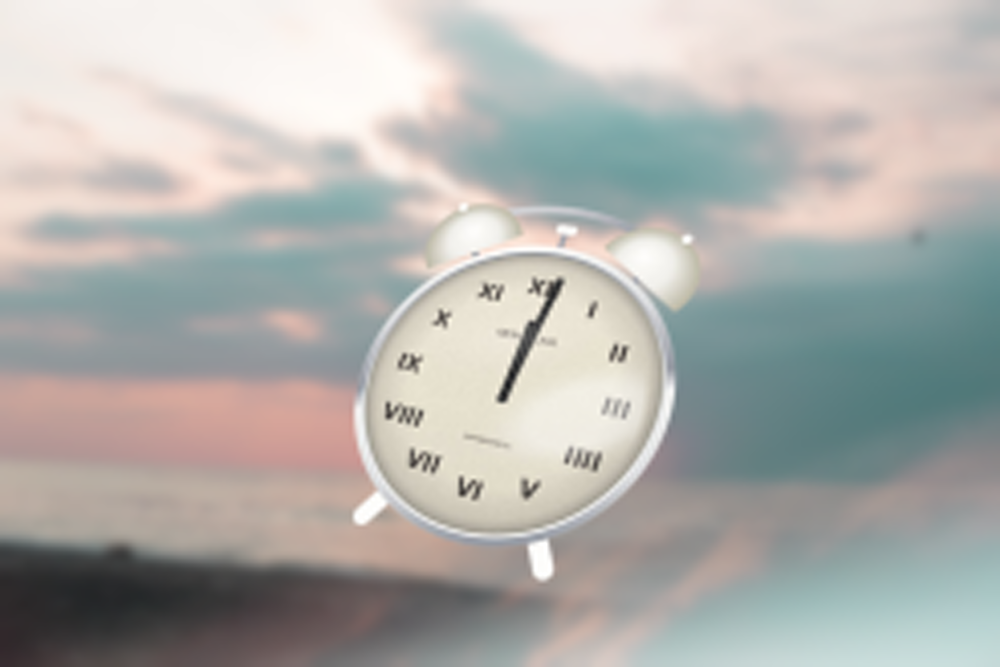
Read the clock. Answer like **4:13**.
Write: **12:01**
